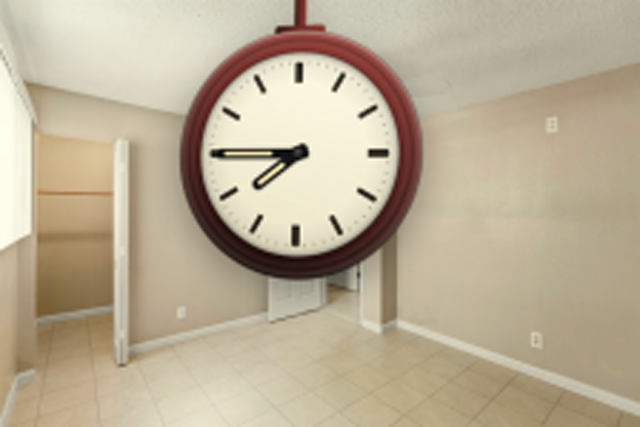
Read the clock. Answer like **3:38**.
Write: **7:45**
